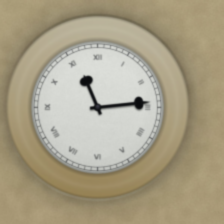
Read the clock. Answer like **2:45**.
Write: **11:14**
